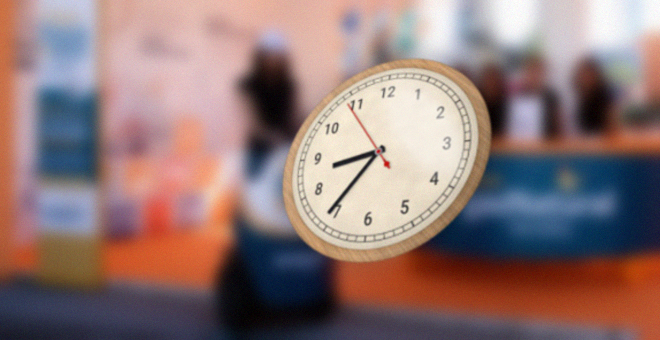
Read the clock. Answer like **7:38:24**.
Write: **8:35:54**
